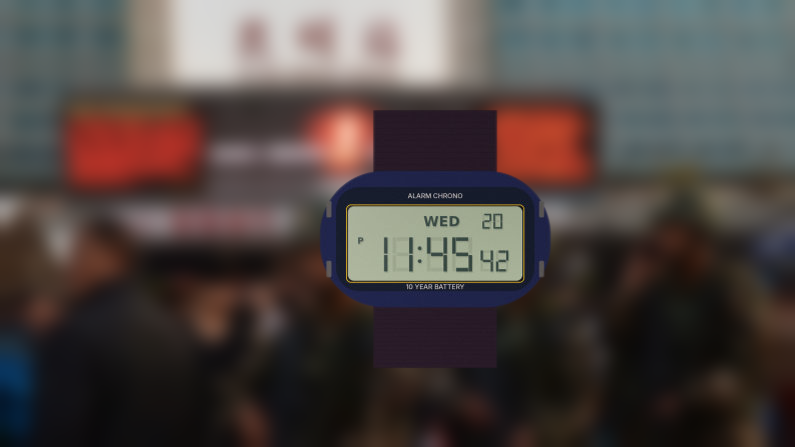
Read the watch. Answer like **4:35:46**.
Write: **11:45:42**
